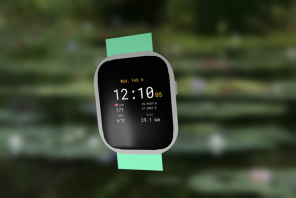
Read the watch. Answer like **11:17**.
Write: **12:10**
